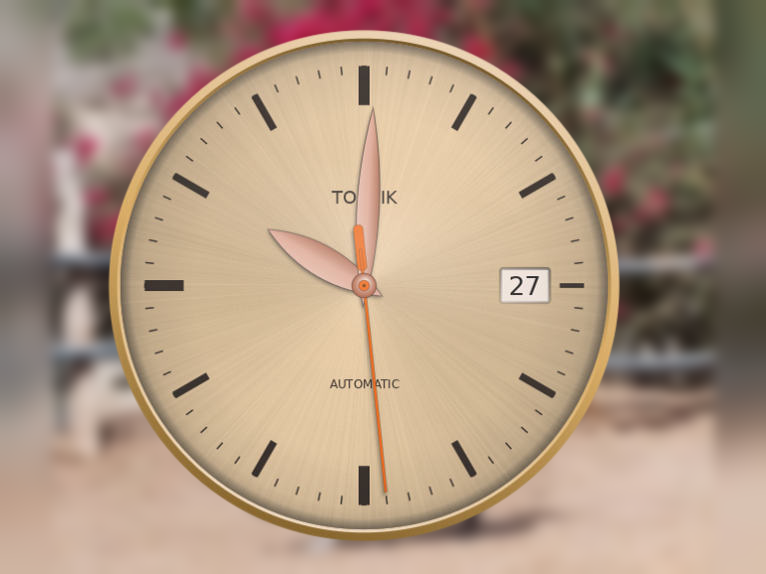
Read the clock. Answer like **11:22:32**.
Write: **10:00:29**
